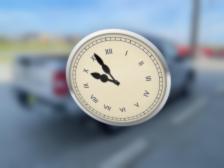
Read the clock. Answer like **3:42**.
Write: **9:56**
